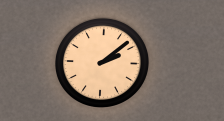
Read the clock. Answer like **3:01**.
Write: **2:08**
